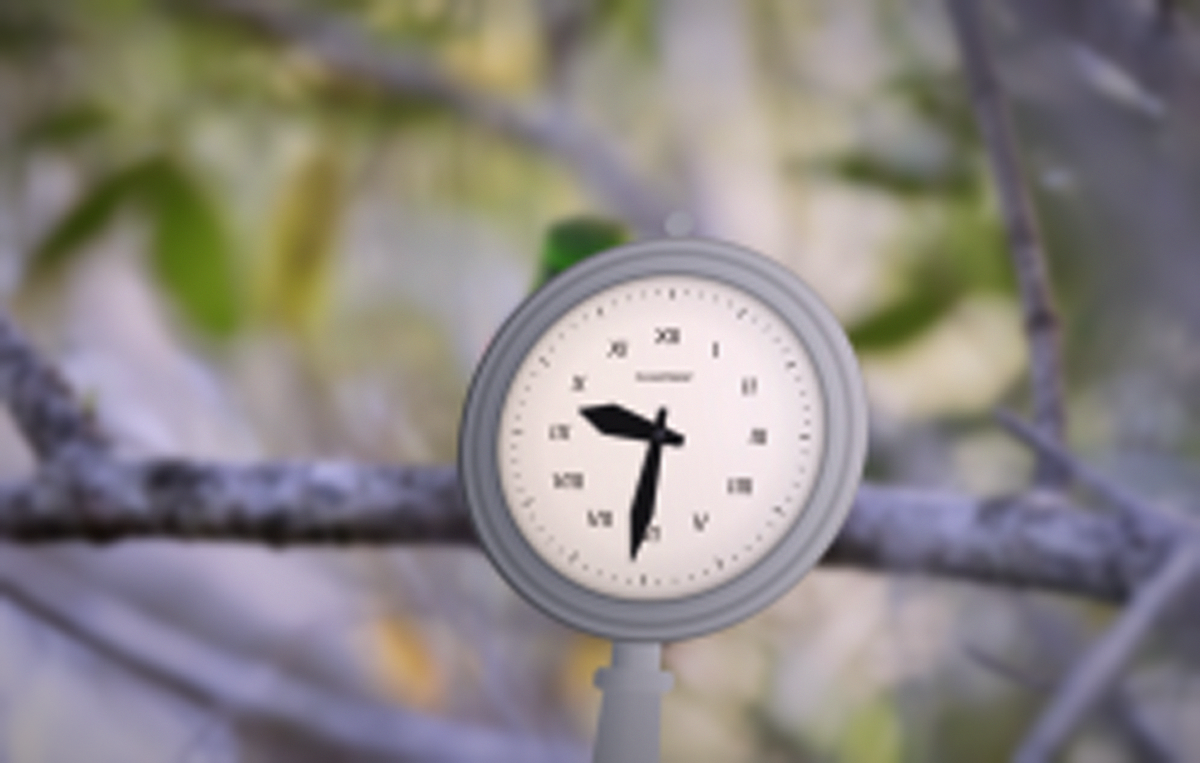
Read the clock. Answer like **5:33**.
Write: **9:31**
